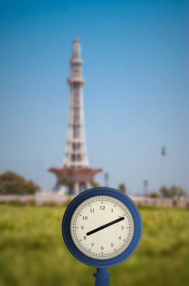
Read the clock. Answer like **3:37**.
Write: **8:11**
